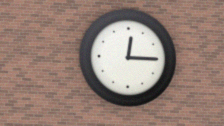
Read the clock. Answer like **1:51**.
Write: **12:15**
